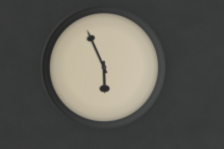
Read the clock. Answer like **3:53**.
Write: **5:56**
